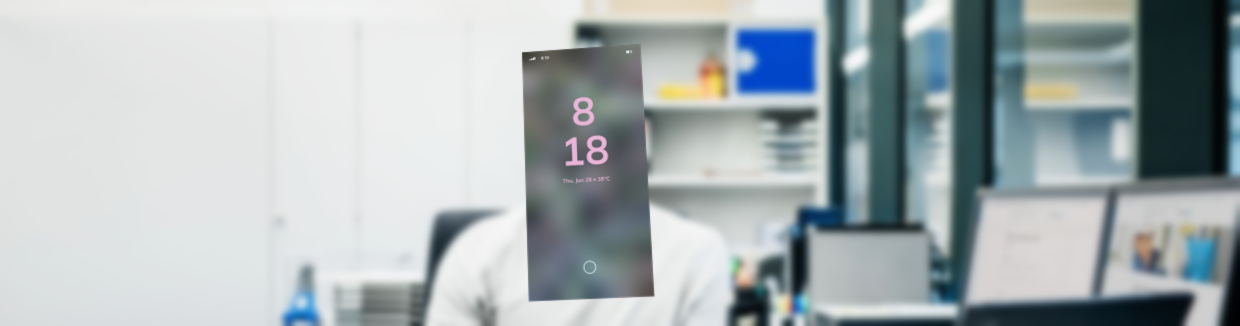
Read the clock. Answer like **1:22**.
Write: **8:18**
